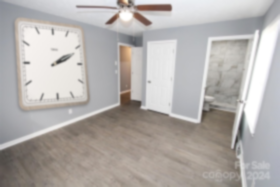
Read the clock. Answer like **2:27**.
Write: **2:11**
